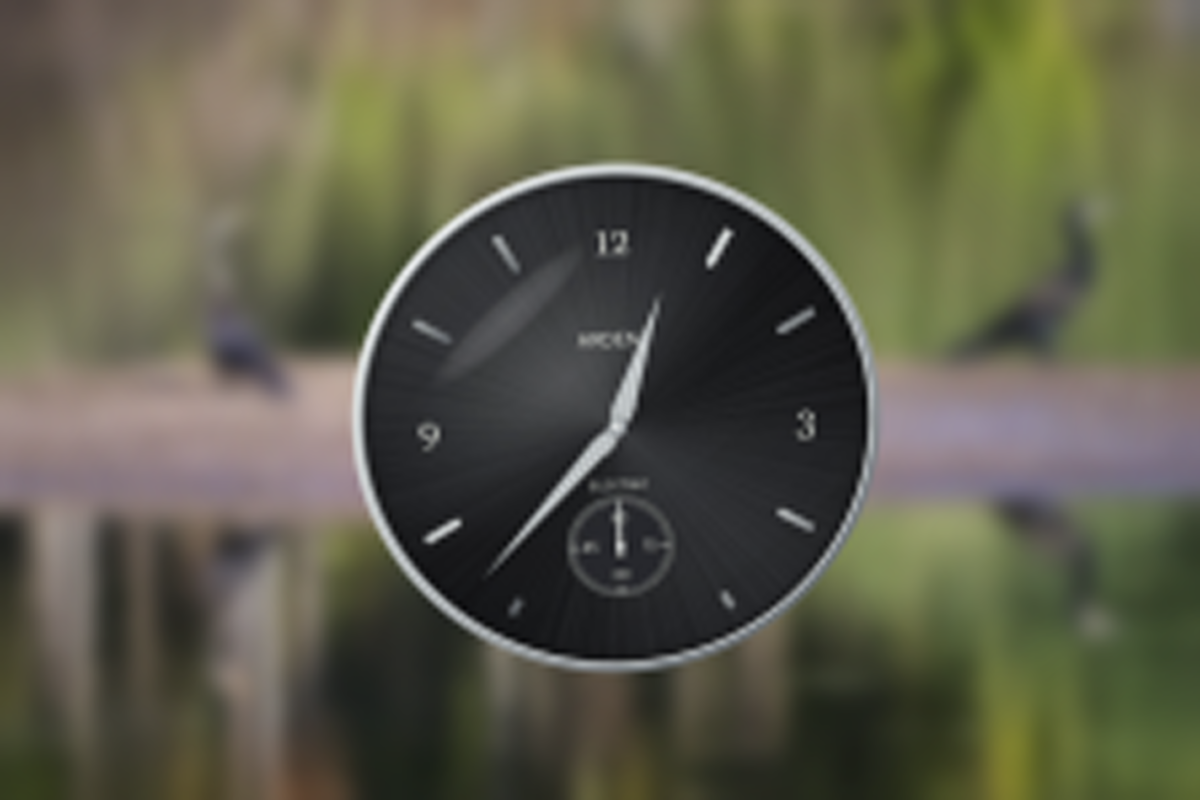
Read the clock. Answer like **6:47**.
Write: **12:37**
